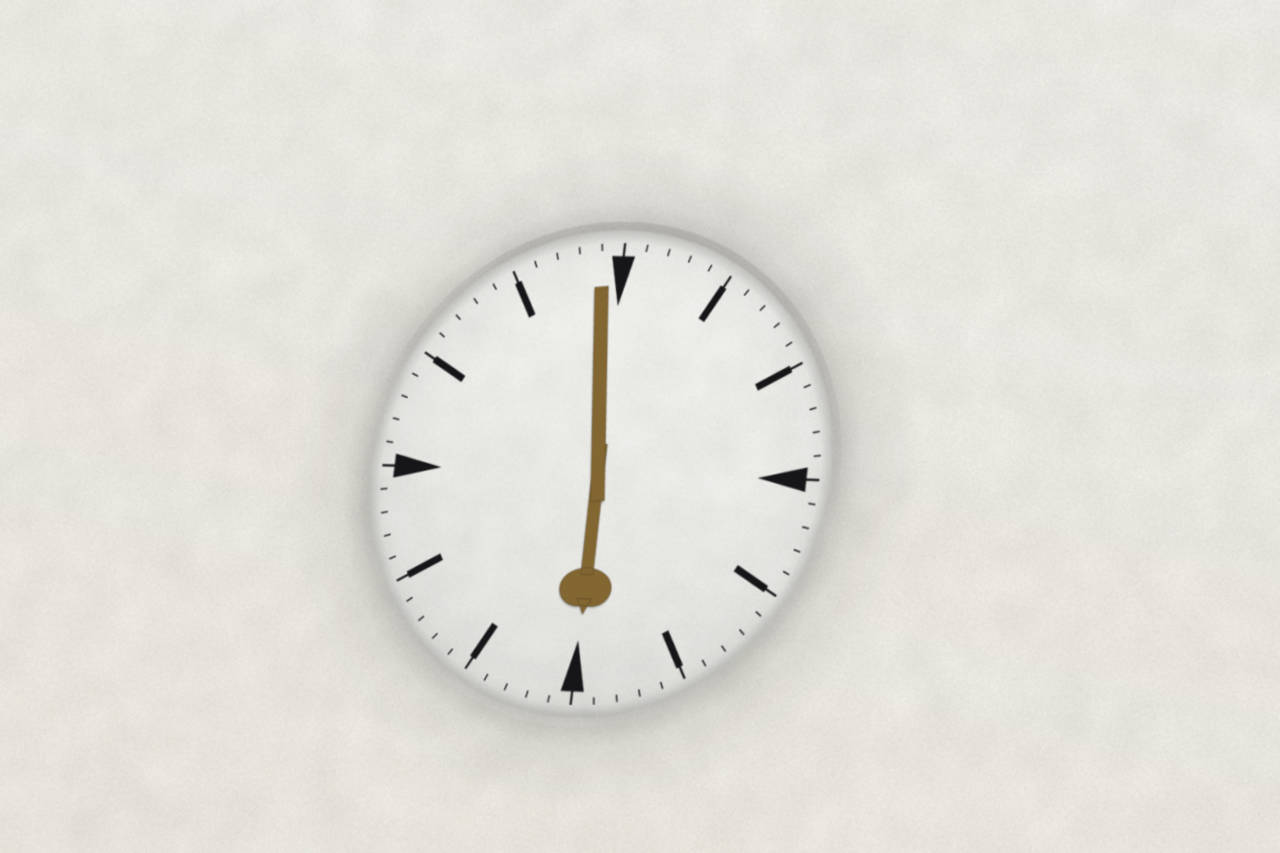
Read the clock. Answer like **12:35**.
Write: **5:59**
